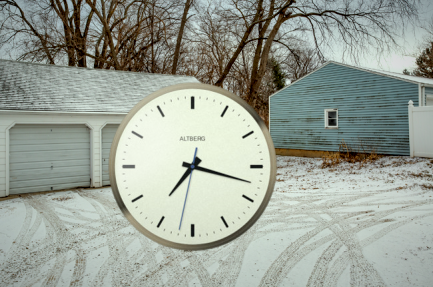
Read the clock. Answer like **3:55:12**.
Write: **7:17:32**
